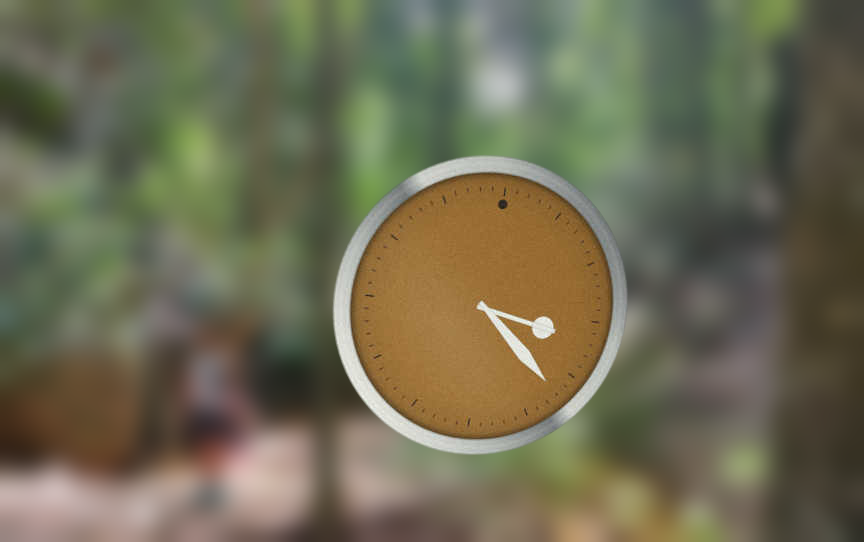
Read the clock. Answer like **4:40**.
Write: **3:22**
